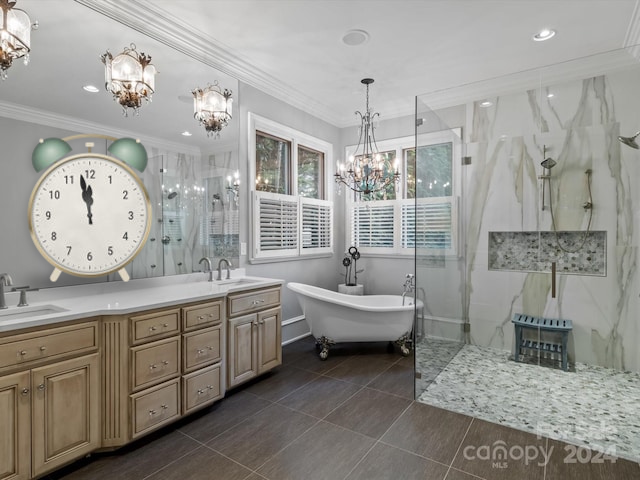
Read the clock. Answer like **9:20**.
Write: **11:58**
